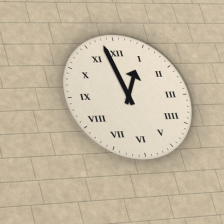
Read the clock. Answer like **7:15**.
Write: **12:58**
